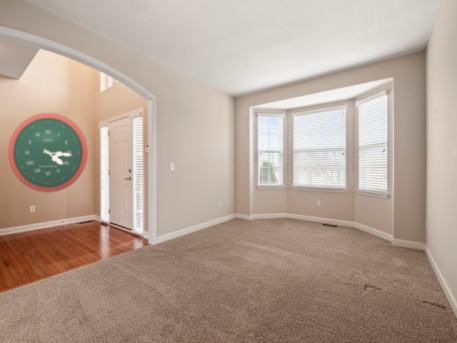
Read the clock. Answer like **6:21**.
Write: **4:16**
